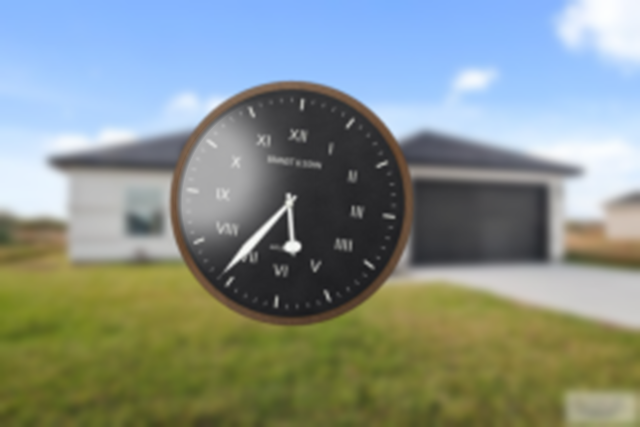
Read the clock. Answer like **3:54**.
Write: **5:36**
